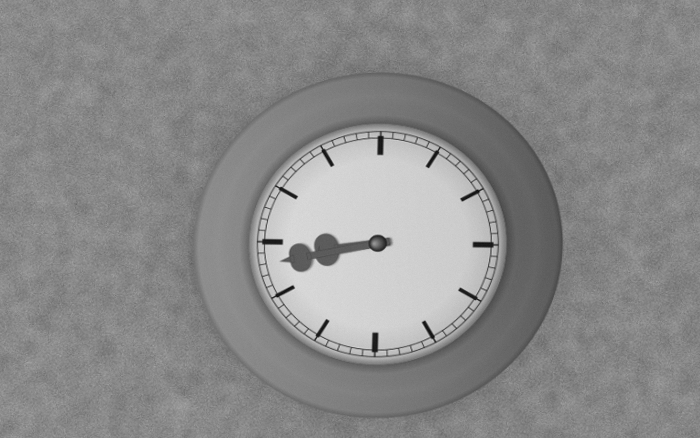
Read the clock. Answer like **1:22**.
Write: **8:43**
